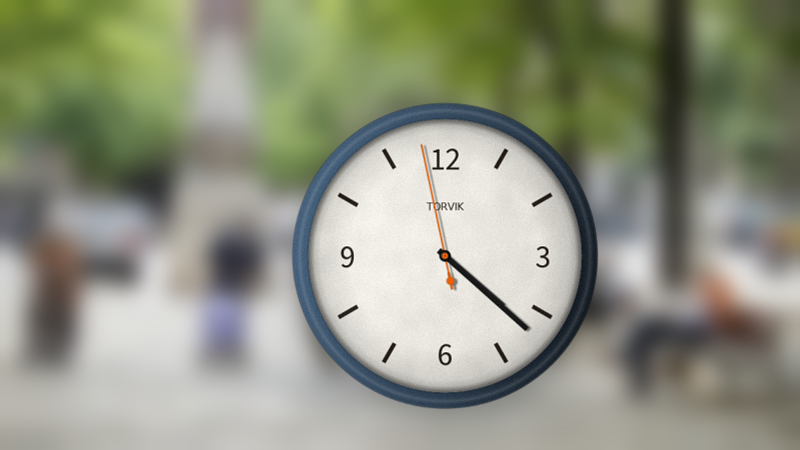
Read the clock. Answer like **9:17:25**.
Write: **4:21:58**
